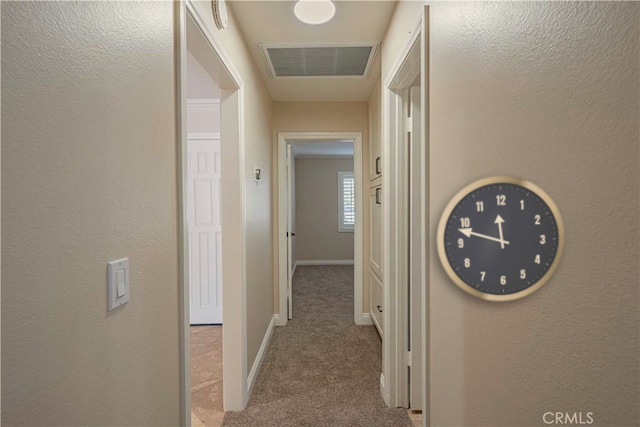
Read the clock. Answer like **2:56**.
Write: **11:48**
